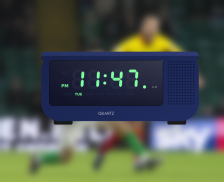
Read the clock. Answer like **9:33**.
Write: **11:47**
